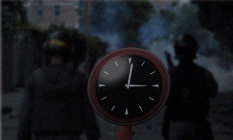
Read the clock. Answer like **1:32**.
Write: **3:01**
